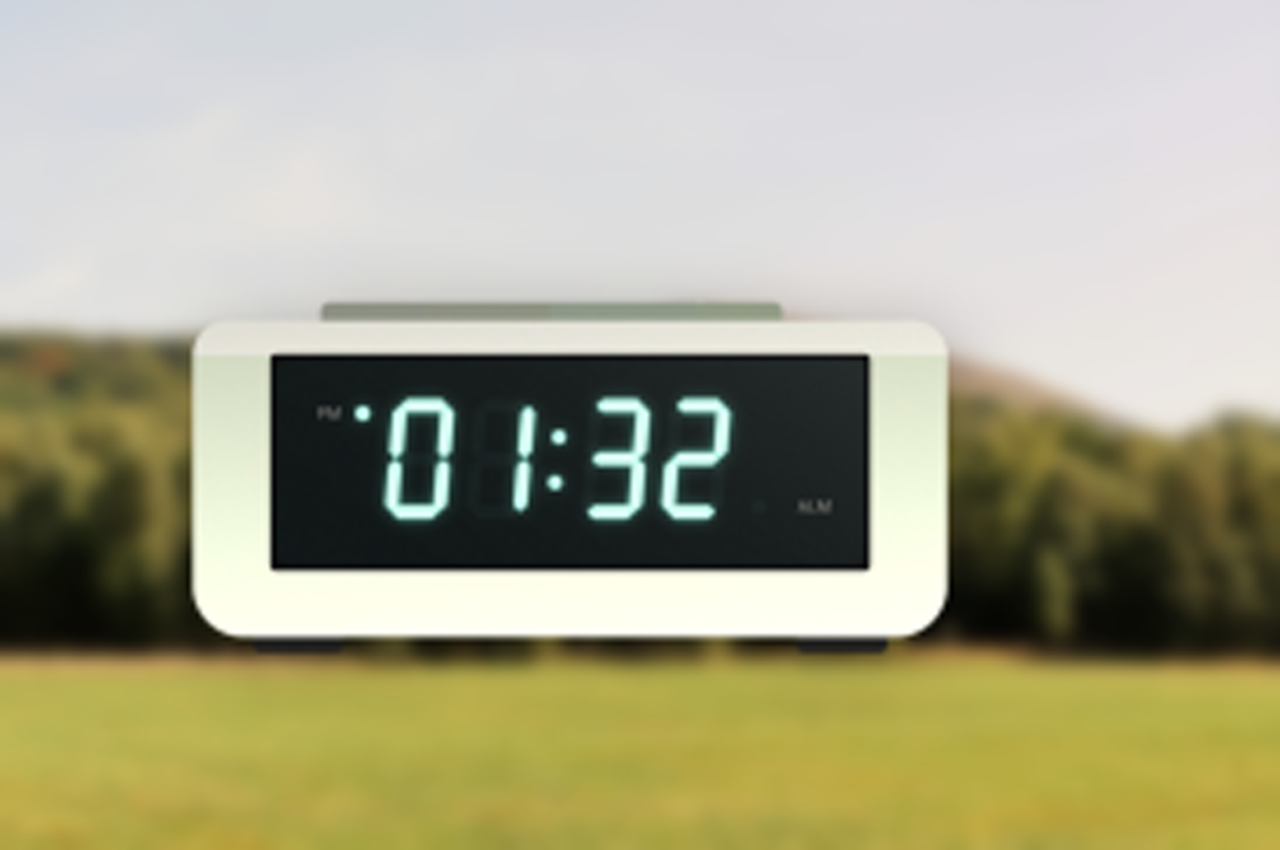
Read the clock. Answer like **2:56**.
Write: **1:32**
